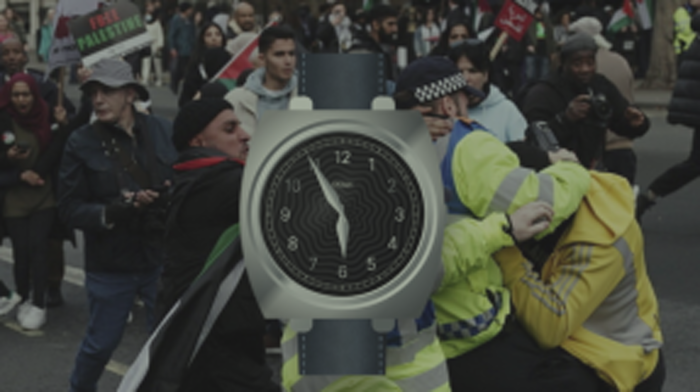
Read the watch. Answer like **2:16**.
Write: **5:55**
